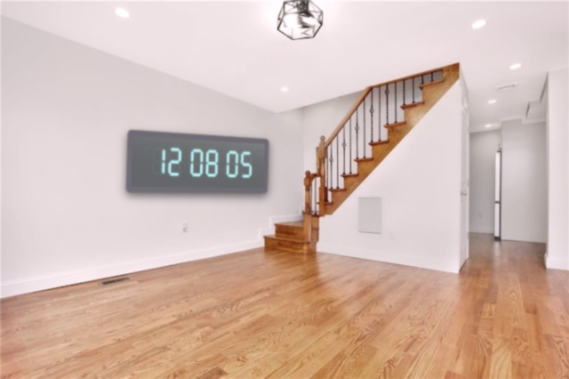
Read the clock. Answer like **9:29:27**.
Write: **12:08:05**
